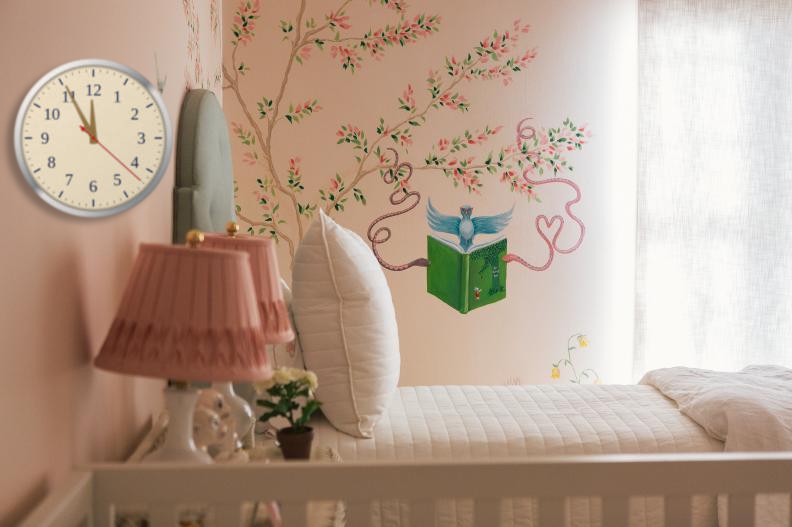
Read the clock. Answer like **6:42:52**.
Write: **11:55:22**
